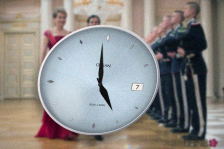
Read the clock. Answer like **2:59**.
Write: **4:59**
